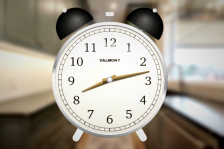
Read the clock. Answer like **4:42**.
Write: **8:13**
